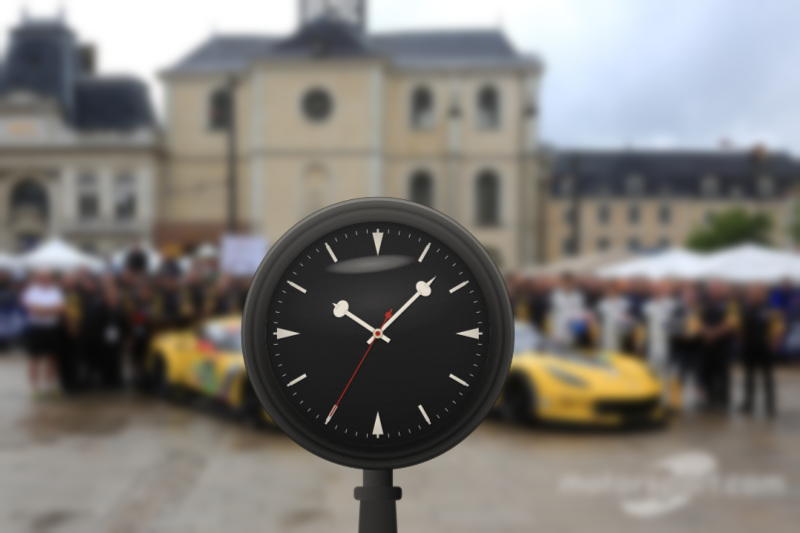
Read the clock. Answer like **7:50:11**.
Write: **10:07:35**
